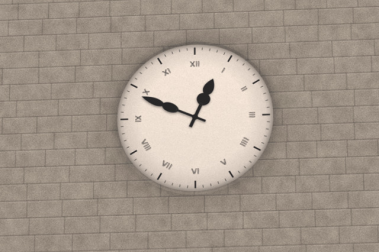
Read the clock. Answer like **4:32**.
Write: **12:49**
